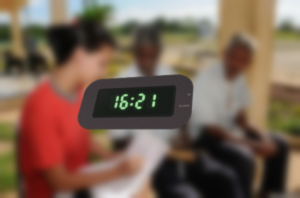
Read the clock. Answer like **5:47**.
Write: **16:21**
